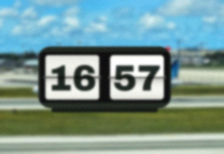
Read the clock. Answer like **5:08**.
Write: **16:57**
